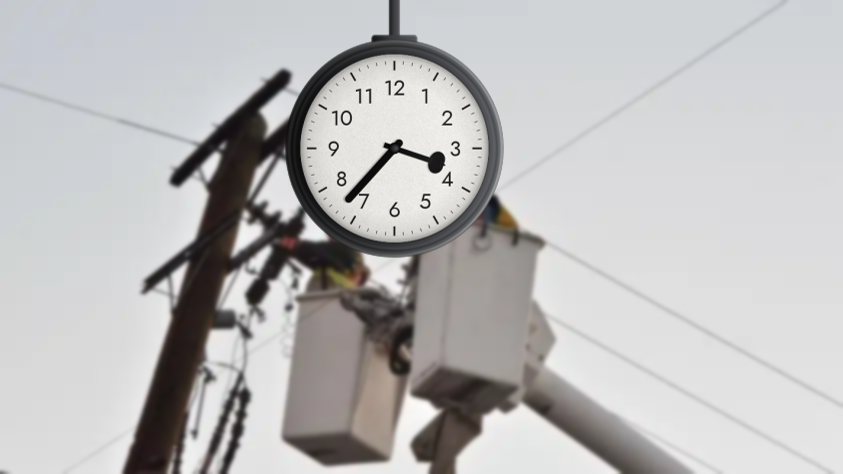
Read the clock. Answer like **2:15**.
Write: **3:37**
